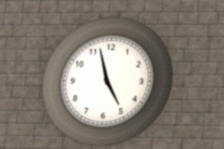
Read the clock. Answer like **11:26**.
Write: **4:57**
